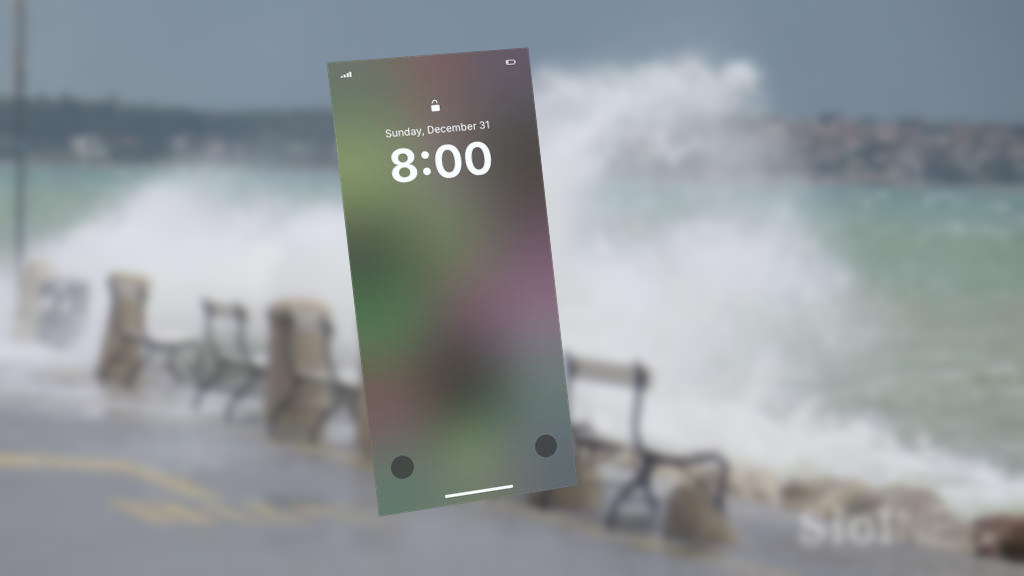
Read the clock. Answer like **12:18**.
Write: **8:00**
